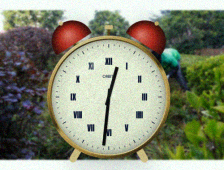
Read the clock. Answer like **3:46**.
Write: **12:31**
